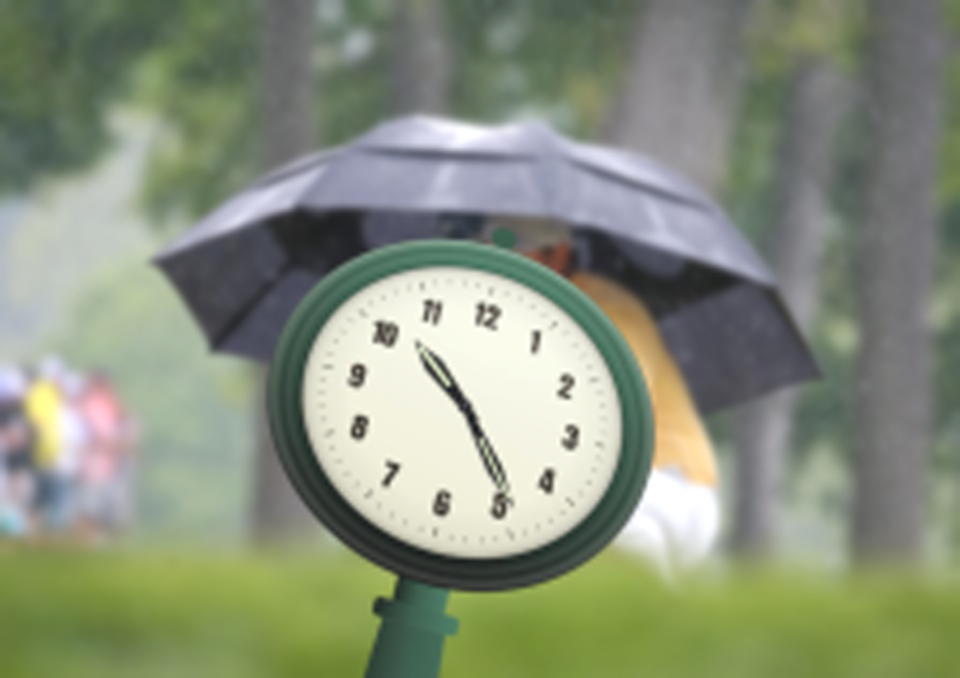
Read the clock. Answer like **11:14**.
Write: **10:24**
